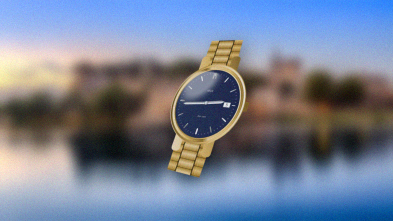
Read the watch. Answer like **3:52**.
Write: **2:44**
